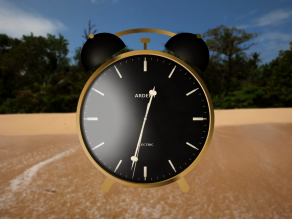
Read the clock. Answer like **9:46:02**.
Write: **12:32:32**
